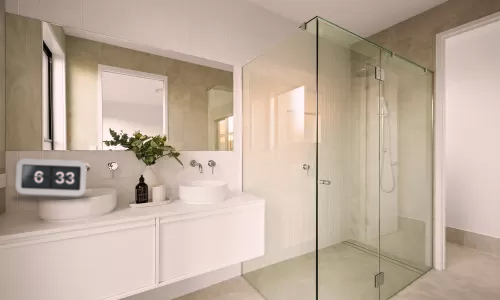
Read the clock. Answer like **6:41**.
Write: **6:33**
